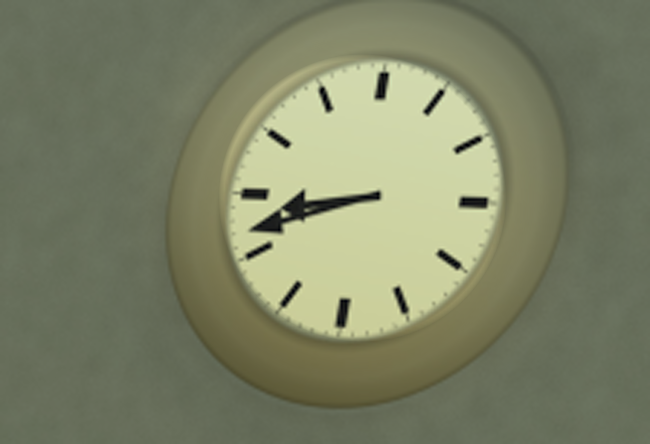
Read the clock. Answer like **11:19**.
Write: **8:42**
